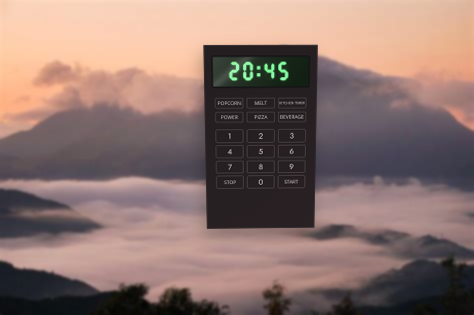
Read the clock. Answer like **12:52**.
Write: **20:45**
